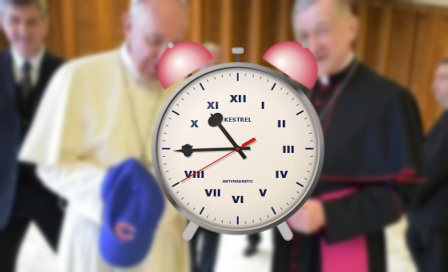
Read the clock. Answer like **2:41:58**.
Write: **10:44:40**
